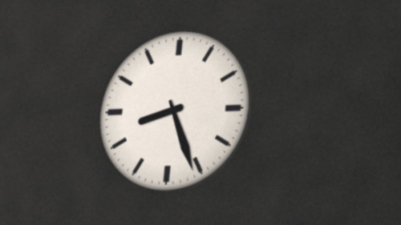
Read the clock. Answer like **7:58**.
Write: **8:26**
